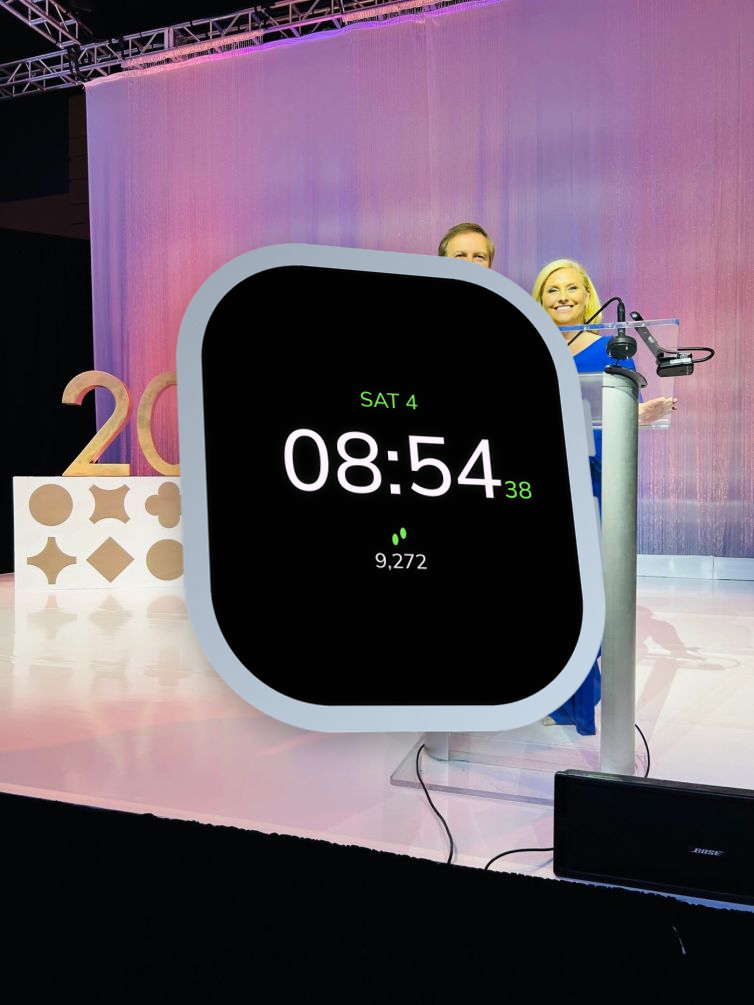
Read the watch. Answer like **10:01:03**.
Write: **8:54:38**
